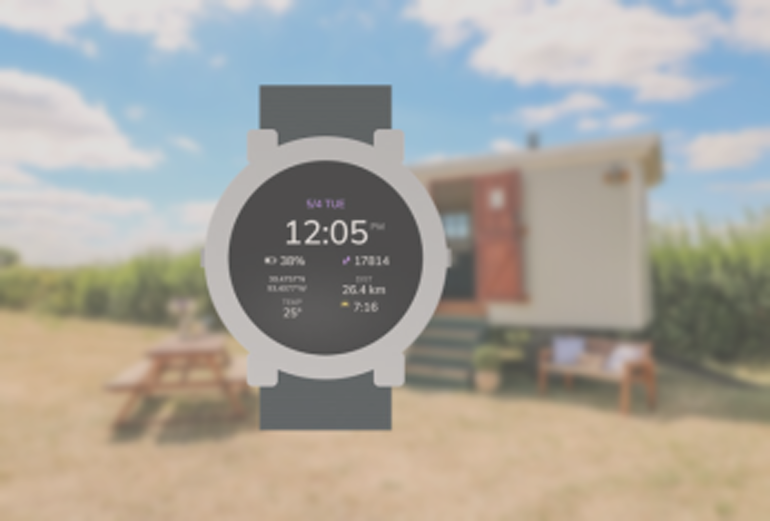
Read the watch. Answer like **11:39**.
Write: **12:05**
